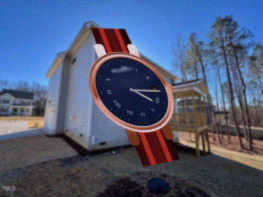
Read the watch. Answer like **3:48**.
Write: **4:16**
